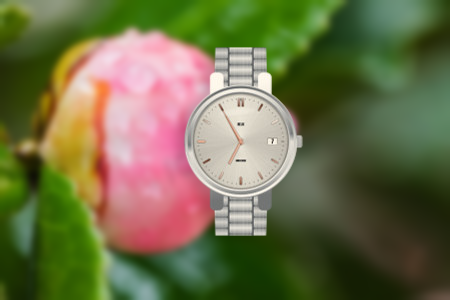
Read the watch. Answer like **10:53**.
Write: **6:55**
